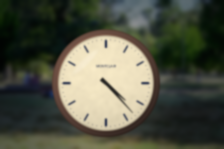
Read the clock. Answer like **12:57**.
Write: **4:23**
